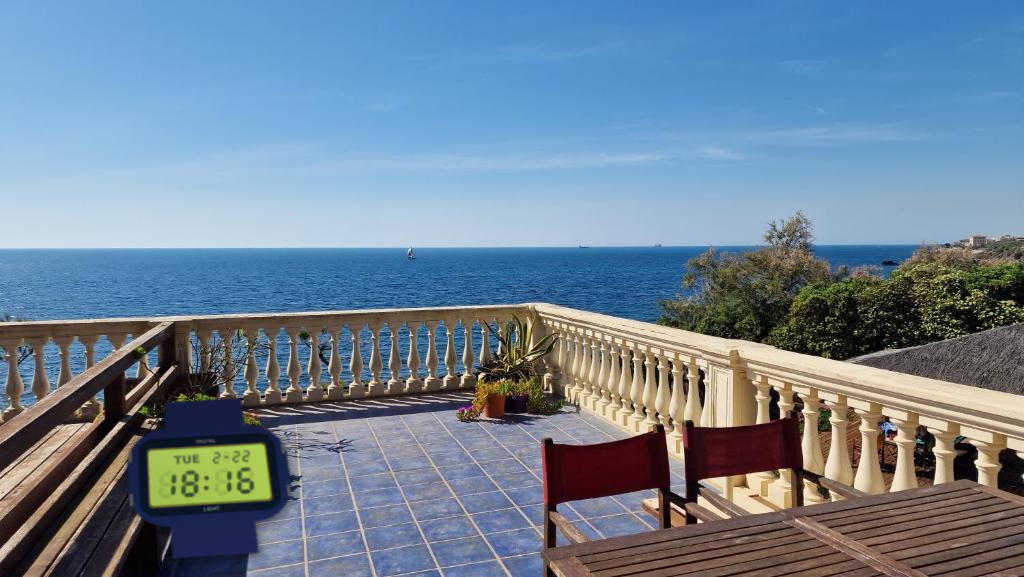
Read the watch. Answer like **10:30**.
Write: **18:16**
